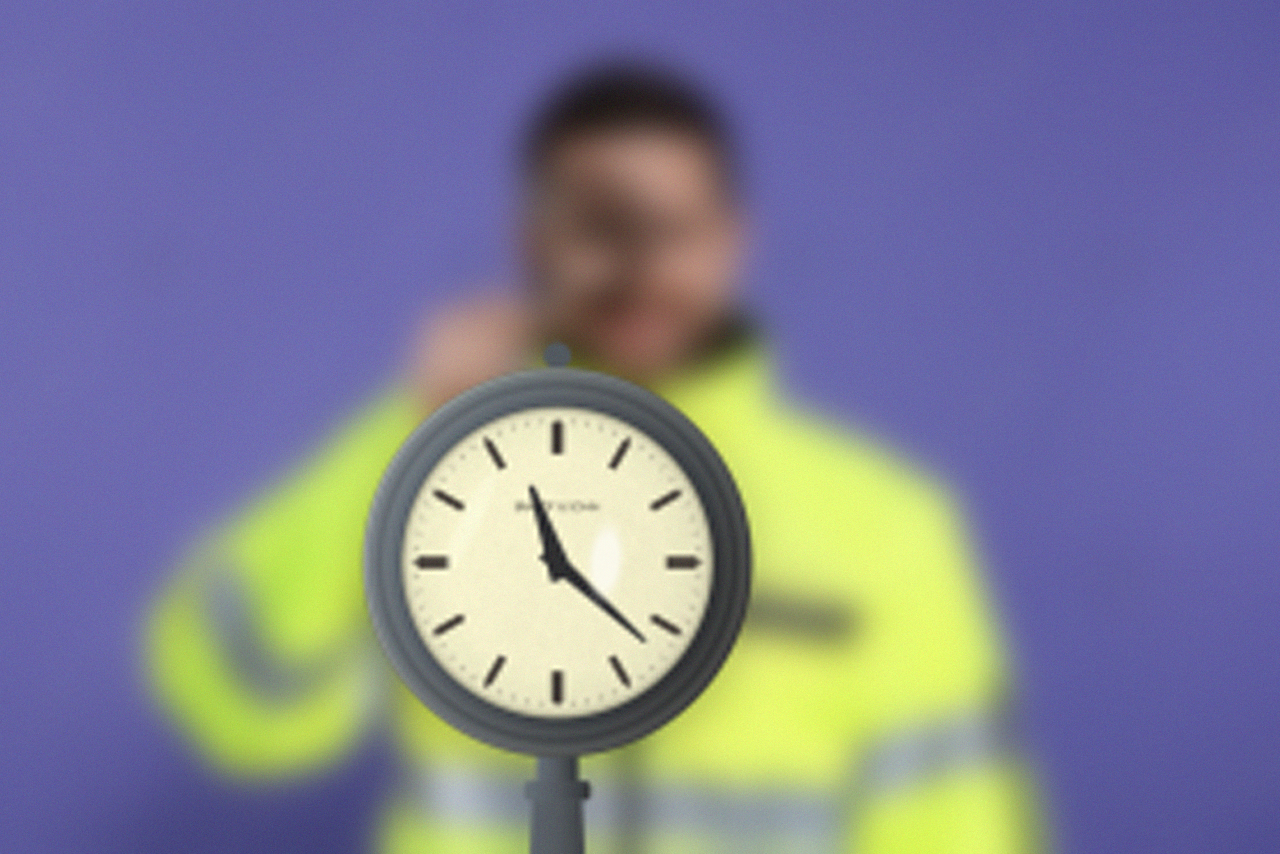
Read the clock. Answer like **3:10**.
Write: **11:22**
